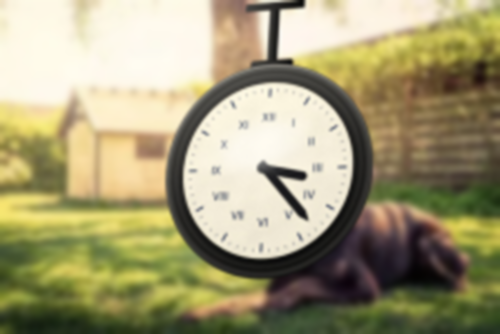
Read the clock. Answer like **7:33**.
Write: **3:23**
